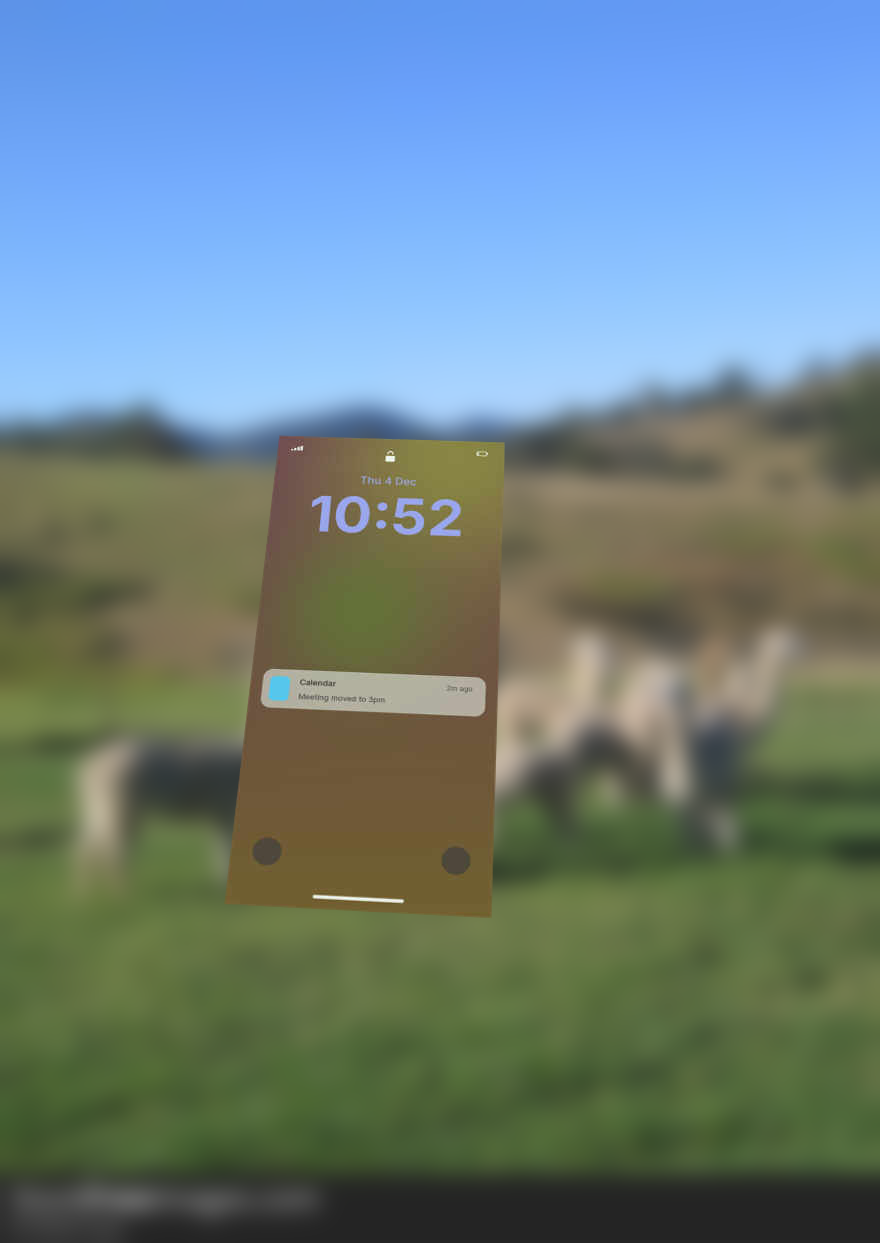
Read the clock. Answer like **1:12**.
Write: **10:52**
